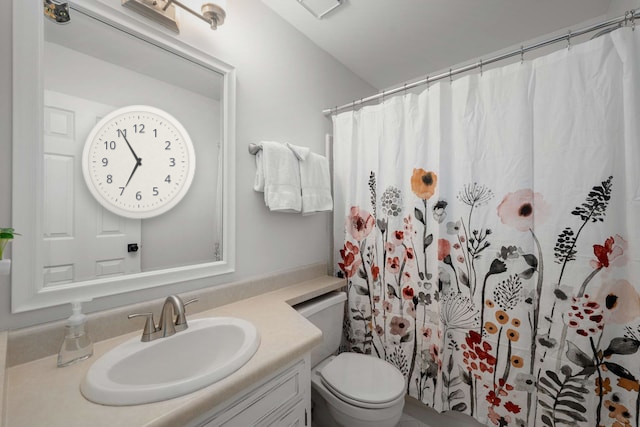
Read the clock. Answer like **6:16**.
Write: **6:55**
